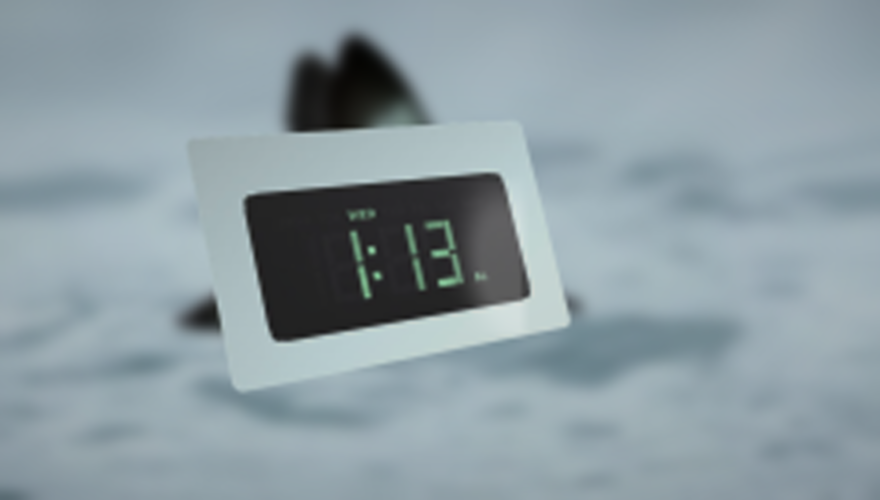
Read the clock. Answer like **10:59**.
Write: **1:13**
